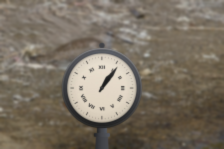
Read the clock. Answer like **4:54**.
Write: **1:06**
